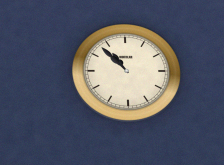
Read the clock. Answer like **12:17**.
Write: **10:53**
